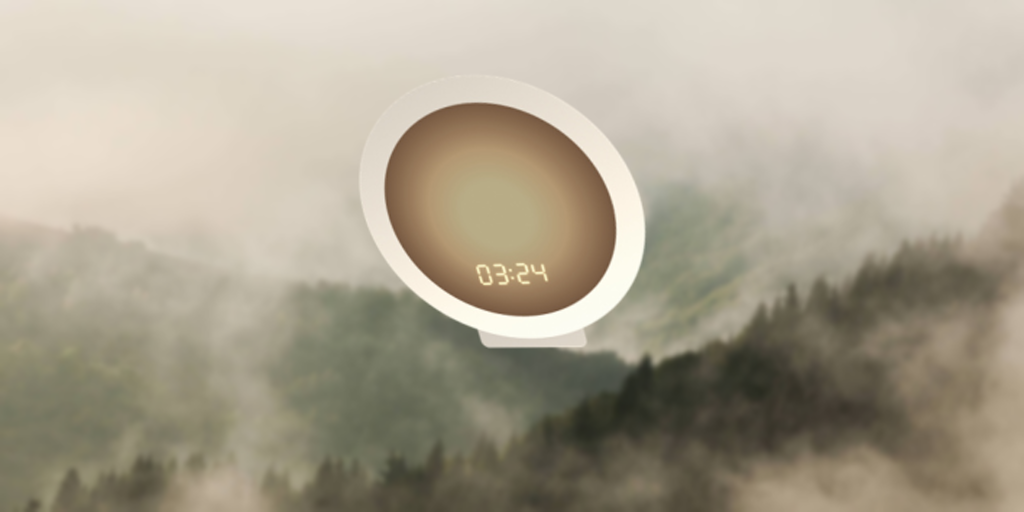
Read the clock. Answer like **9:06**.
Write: **3:24**
